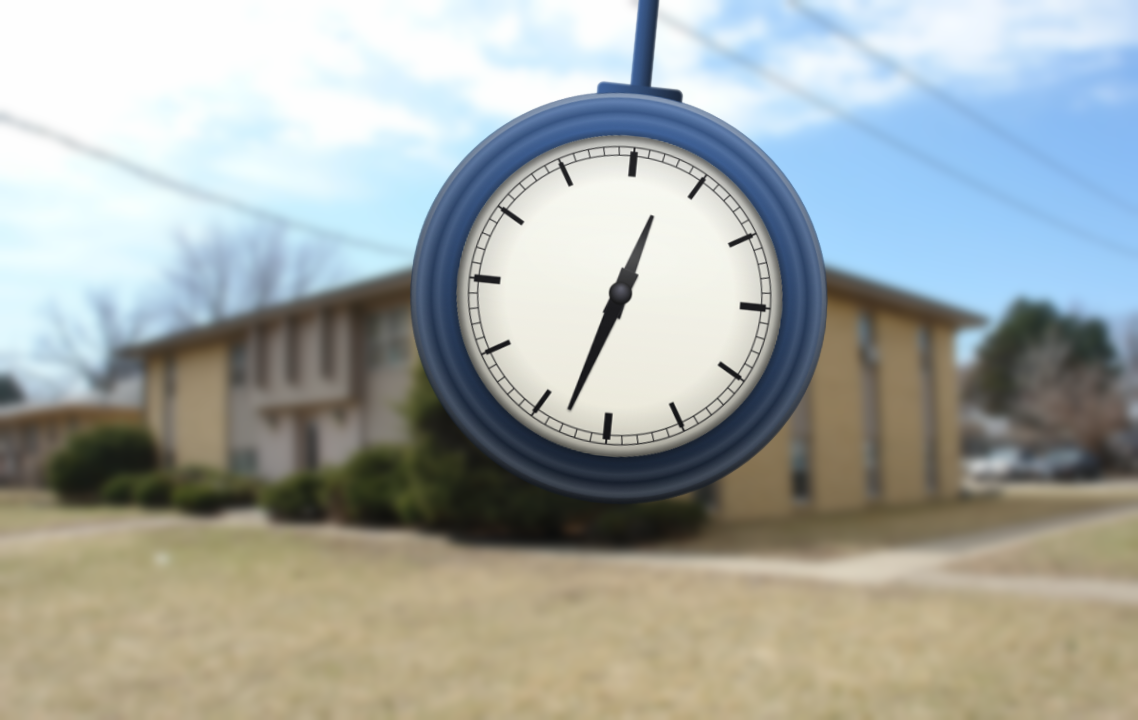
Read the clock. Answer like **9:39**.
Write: **12:33**
